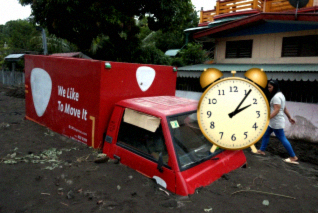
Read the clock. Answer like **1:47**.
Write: **2:06**
